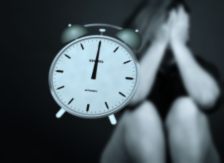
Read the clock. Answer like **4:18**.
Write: **12:00**
